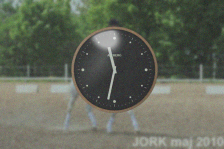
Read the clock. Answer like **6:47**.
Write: **11:32**
